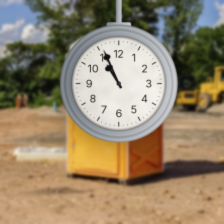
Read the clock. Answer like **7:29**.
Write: **10:56**
